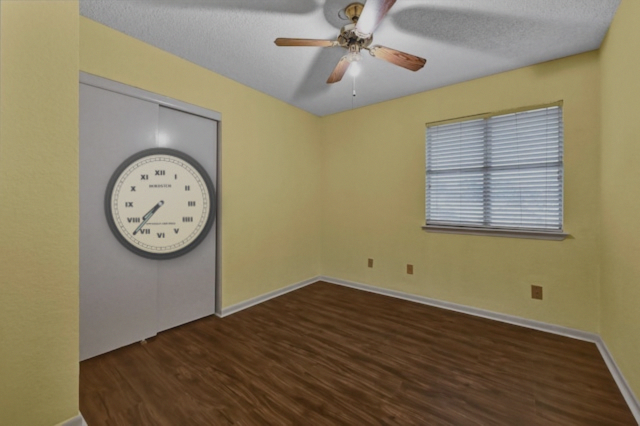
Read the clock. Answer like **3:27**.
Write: **7:37**
